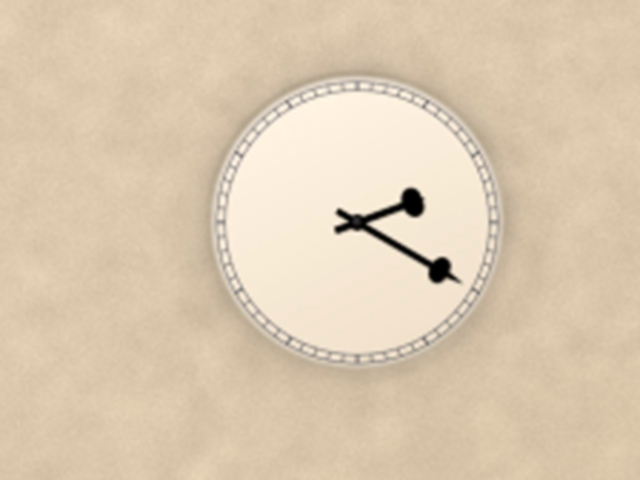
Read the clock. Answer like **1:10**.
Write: **2:20**
